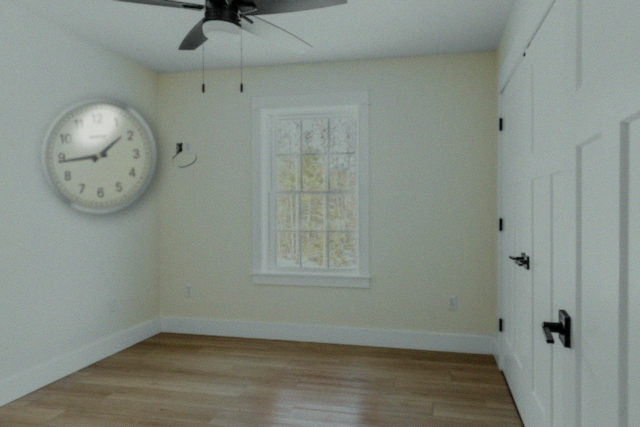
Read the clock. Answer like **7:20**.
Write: **1:44**
